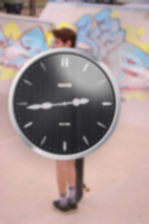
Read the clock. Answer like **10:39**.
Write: **2:44**
